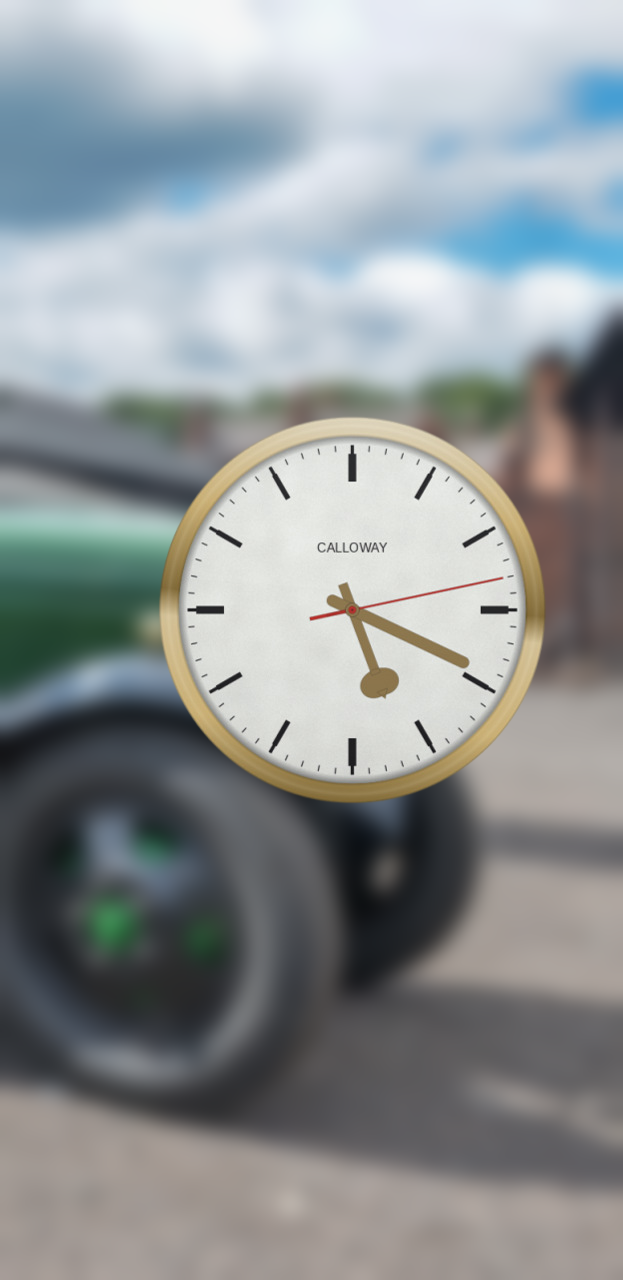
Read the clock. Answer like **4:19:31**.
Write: **5:19:13**
